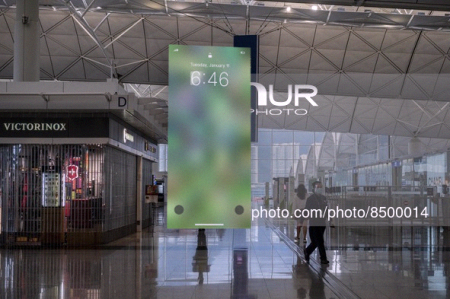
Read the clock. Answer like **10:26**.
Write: **6:46**
